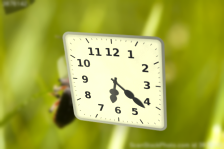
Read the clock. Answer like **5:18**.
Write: **6:22**
